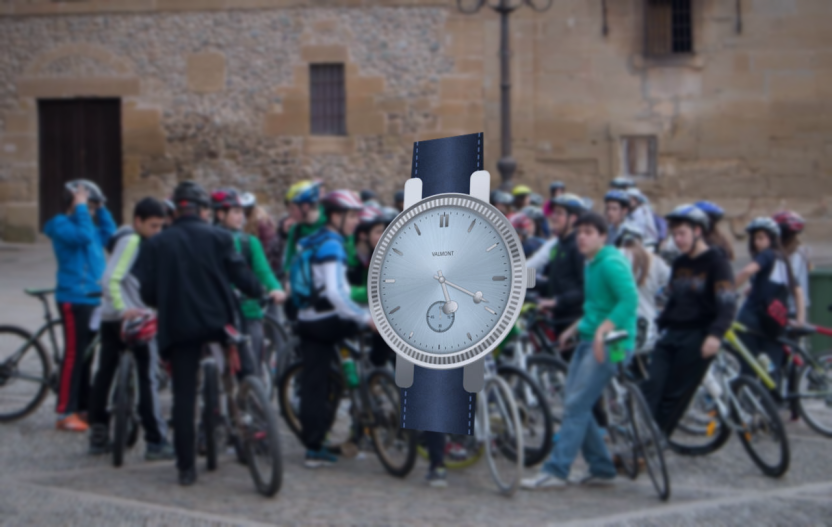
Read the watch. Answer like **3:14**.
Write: **5:19**
